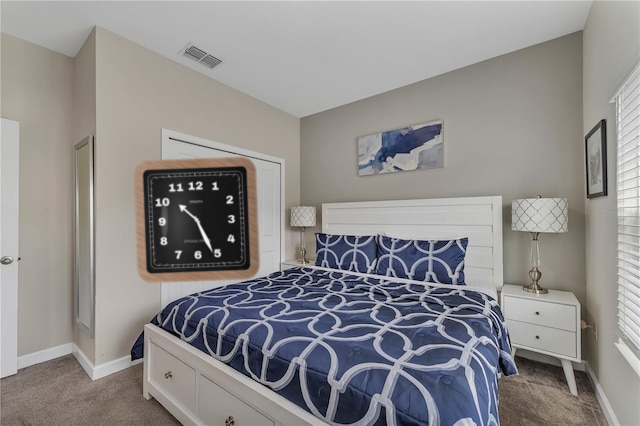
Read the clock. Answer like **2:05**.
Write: **10:26**
